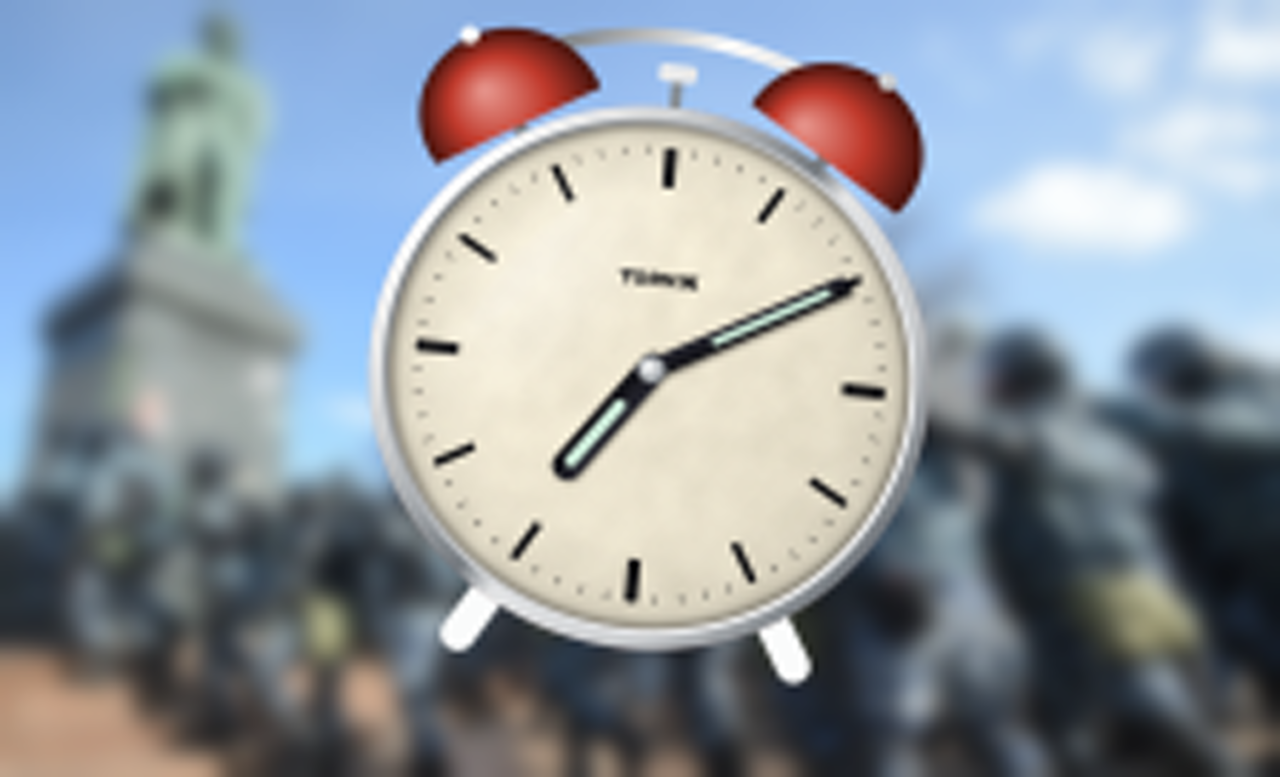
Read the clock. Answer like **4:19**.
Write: **7:10**
